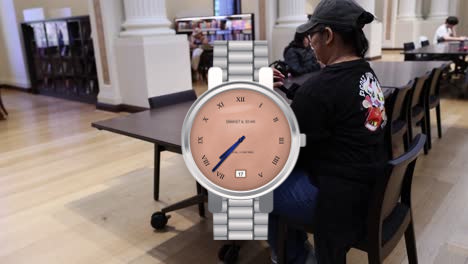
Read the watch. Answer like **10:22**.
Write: **7:37**
